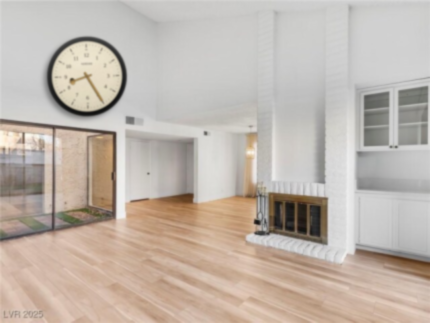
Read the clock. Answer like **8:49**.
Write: **8:25**
